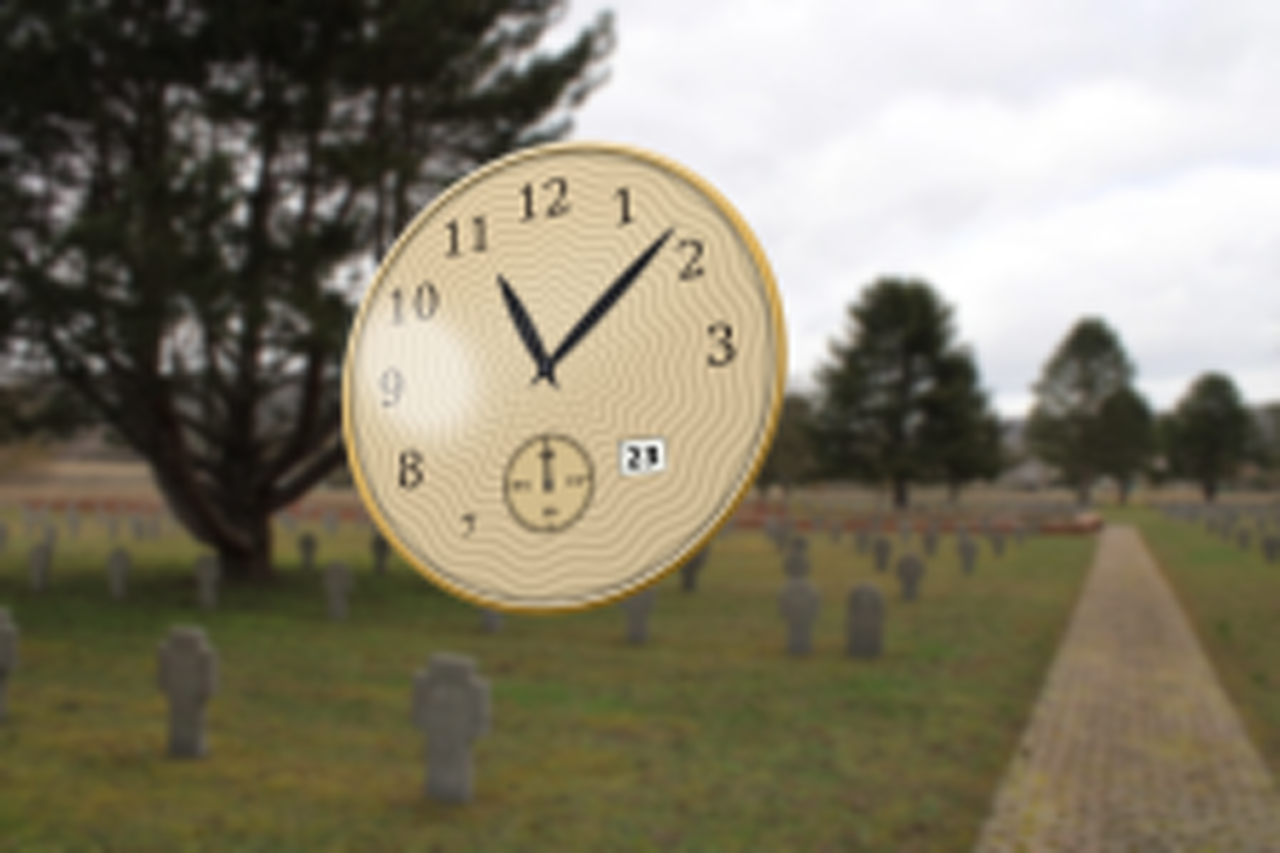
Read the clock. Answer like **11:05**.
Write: **11:08**
